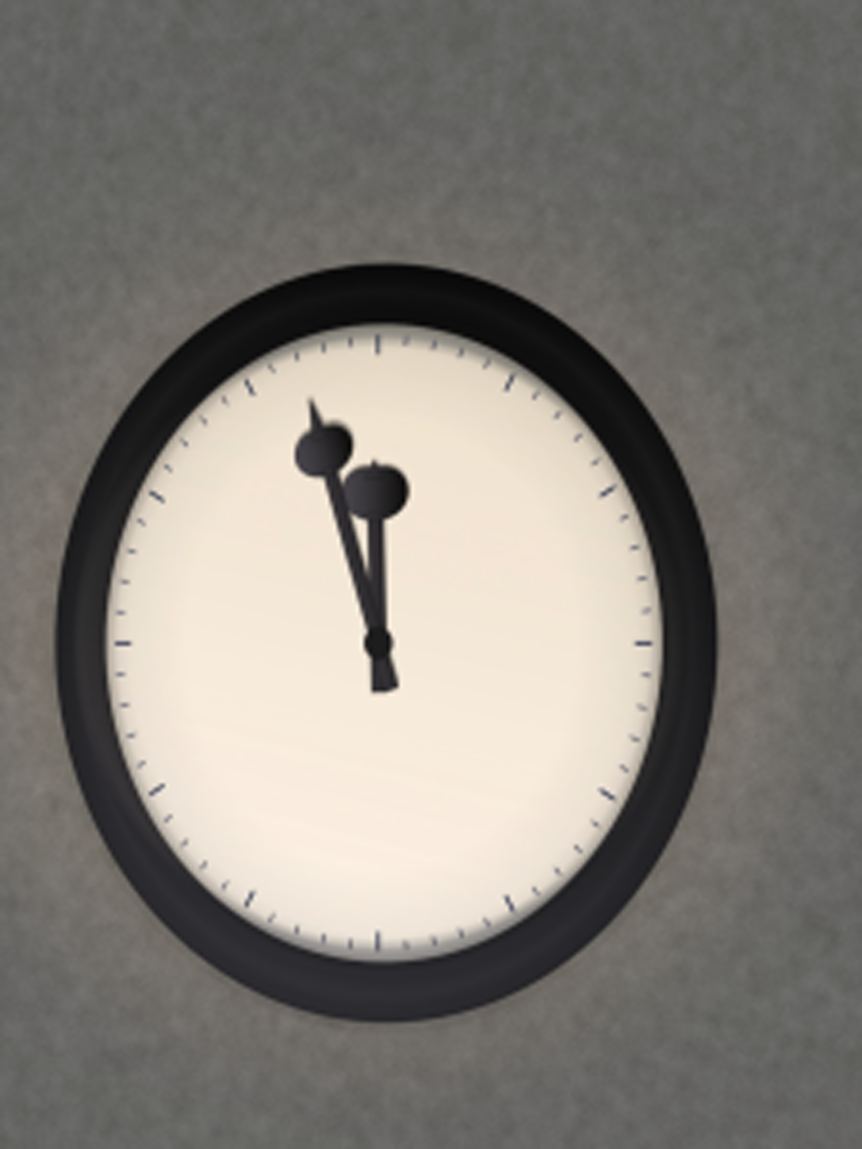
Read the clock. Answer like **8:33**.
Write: **11:57**
